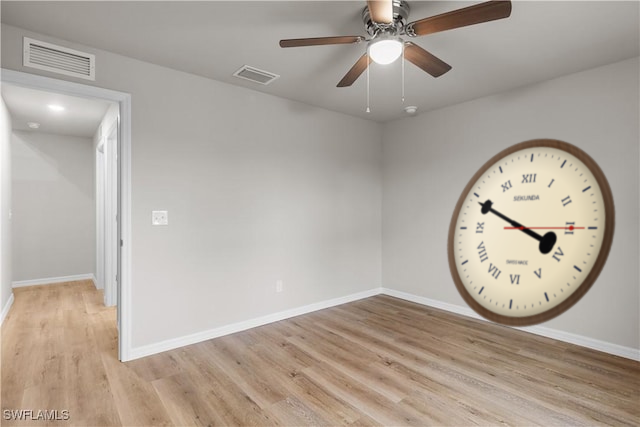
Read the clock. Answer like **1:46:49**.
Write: **3:49:15**
